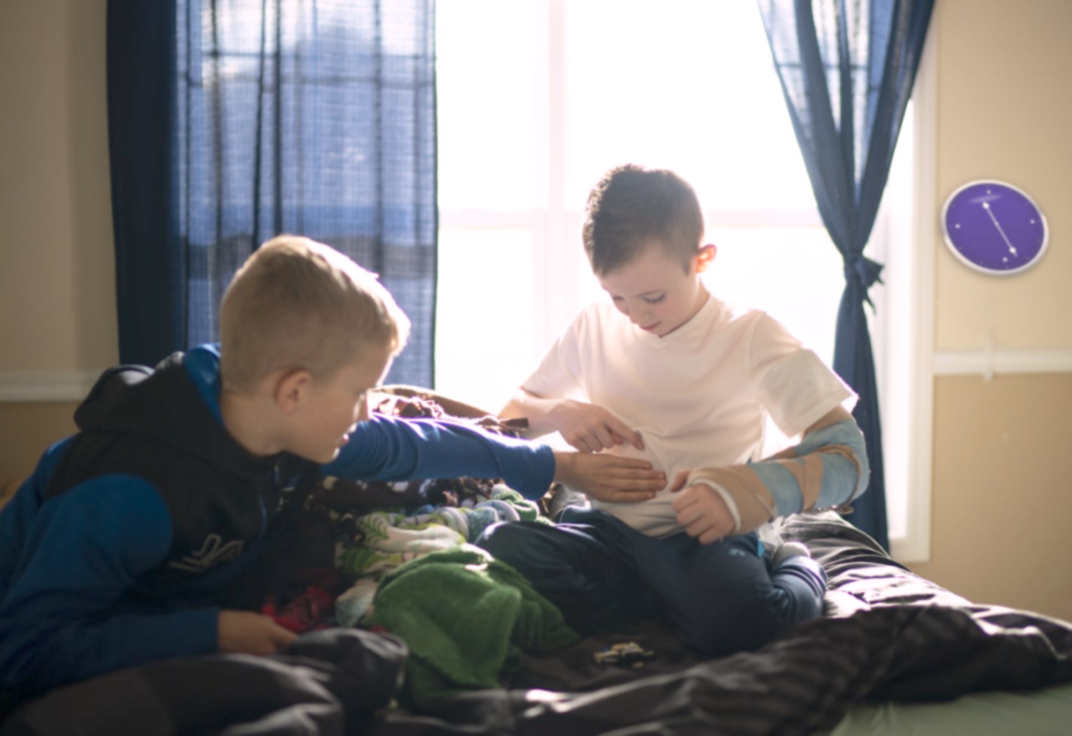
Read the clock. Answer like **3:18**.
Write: **11:27**
